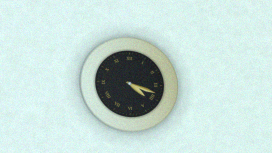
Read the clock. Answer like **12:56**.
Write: **4:18**
